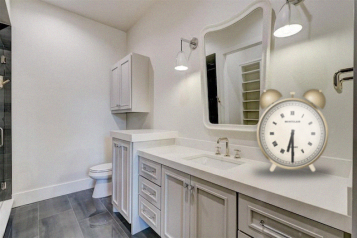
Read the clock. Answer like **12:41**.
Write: **6:30**
